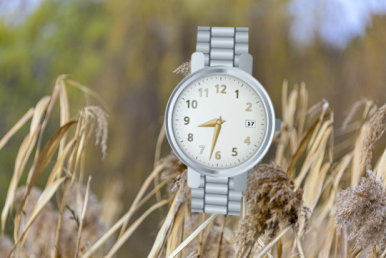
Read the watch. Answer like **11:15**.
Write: **8:32**
